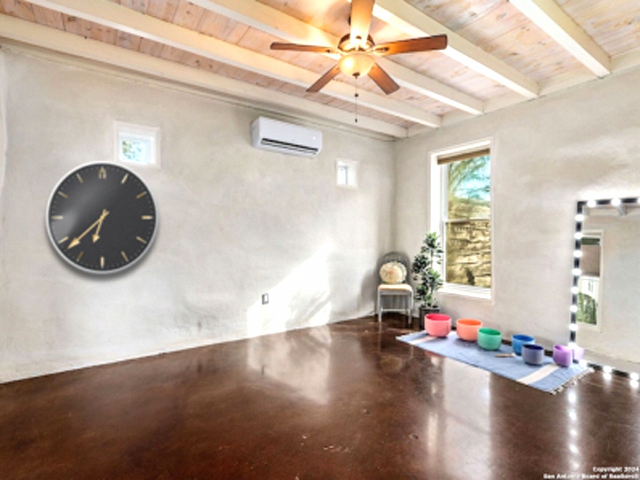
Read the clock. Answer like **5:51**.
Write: **6:38**
